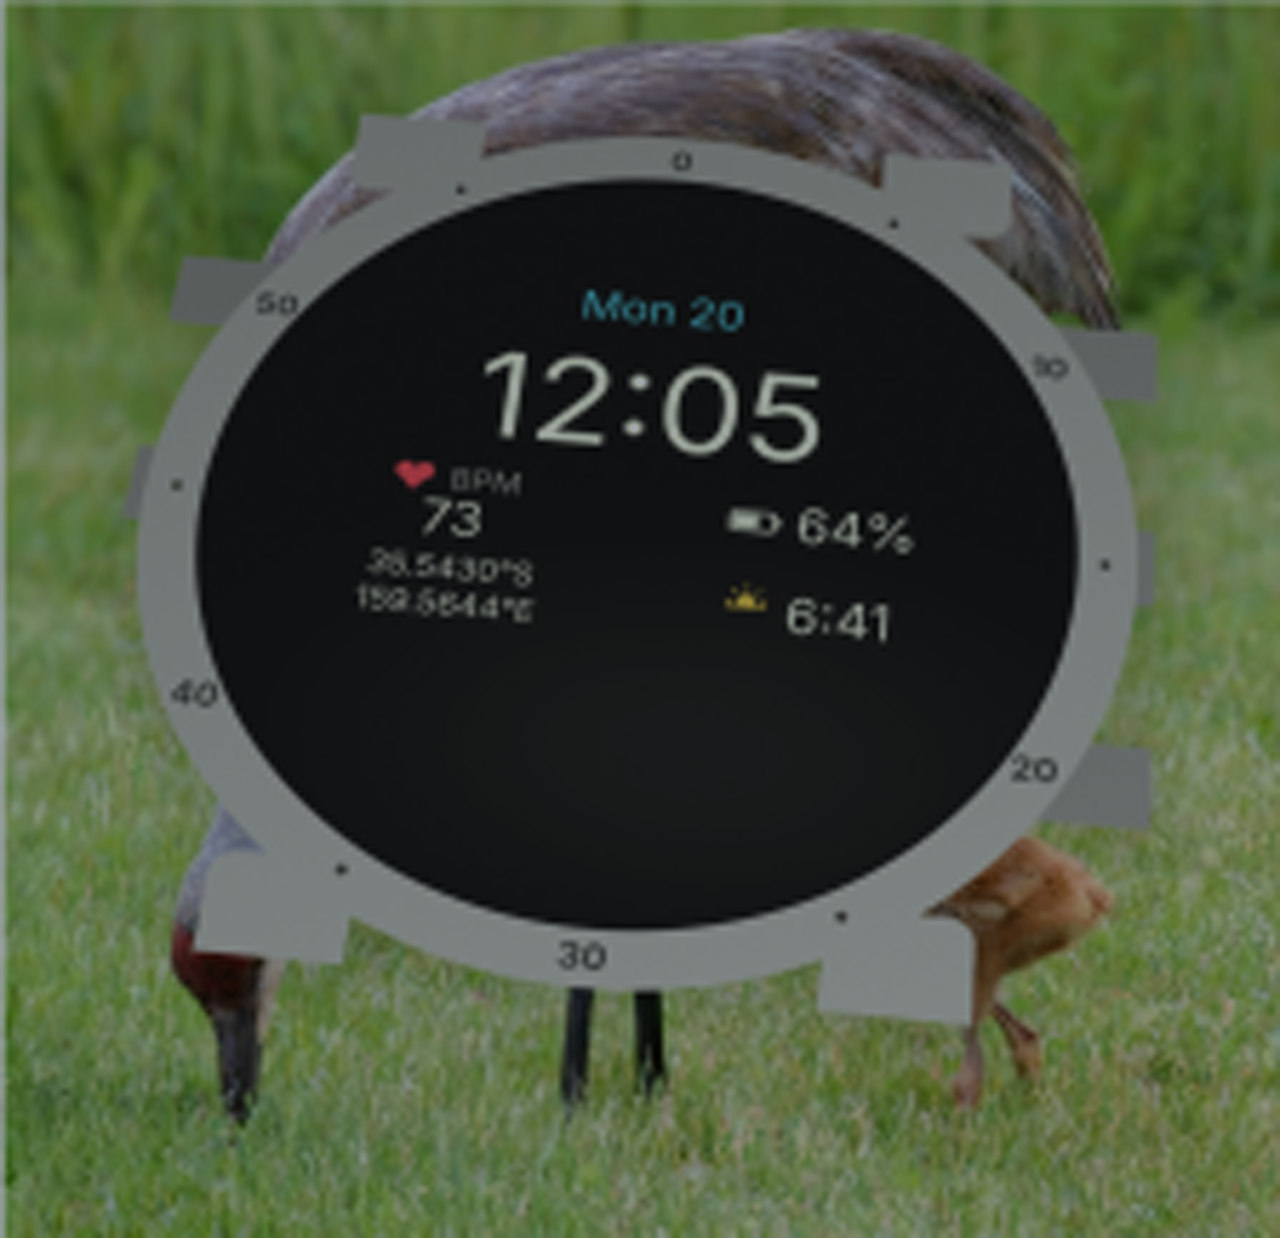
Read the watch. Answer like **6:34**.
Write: **12:05**
